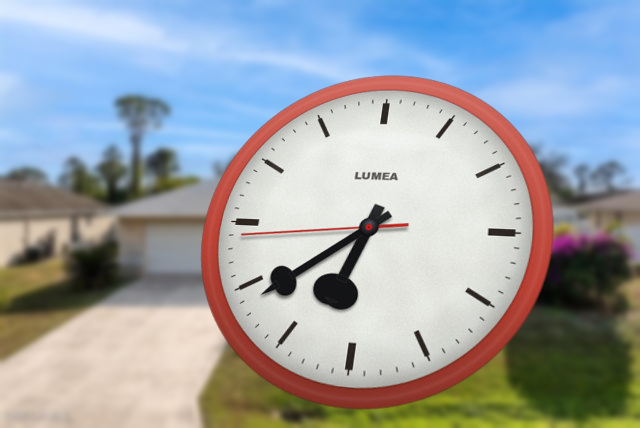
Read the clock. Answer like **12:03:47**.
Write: **6:38:44**
